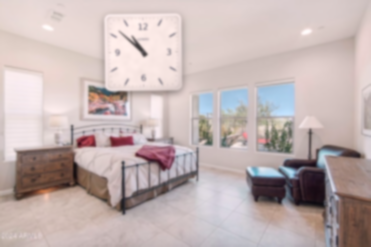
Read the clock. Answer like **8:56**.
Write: **10:52**
